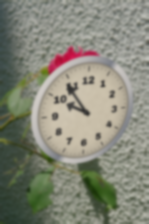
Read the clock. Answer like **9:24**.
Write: **9:54**
